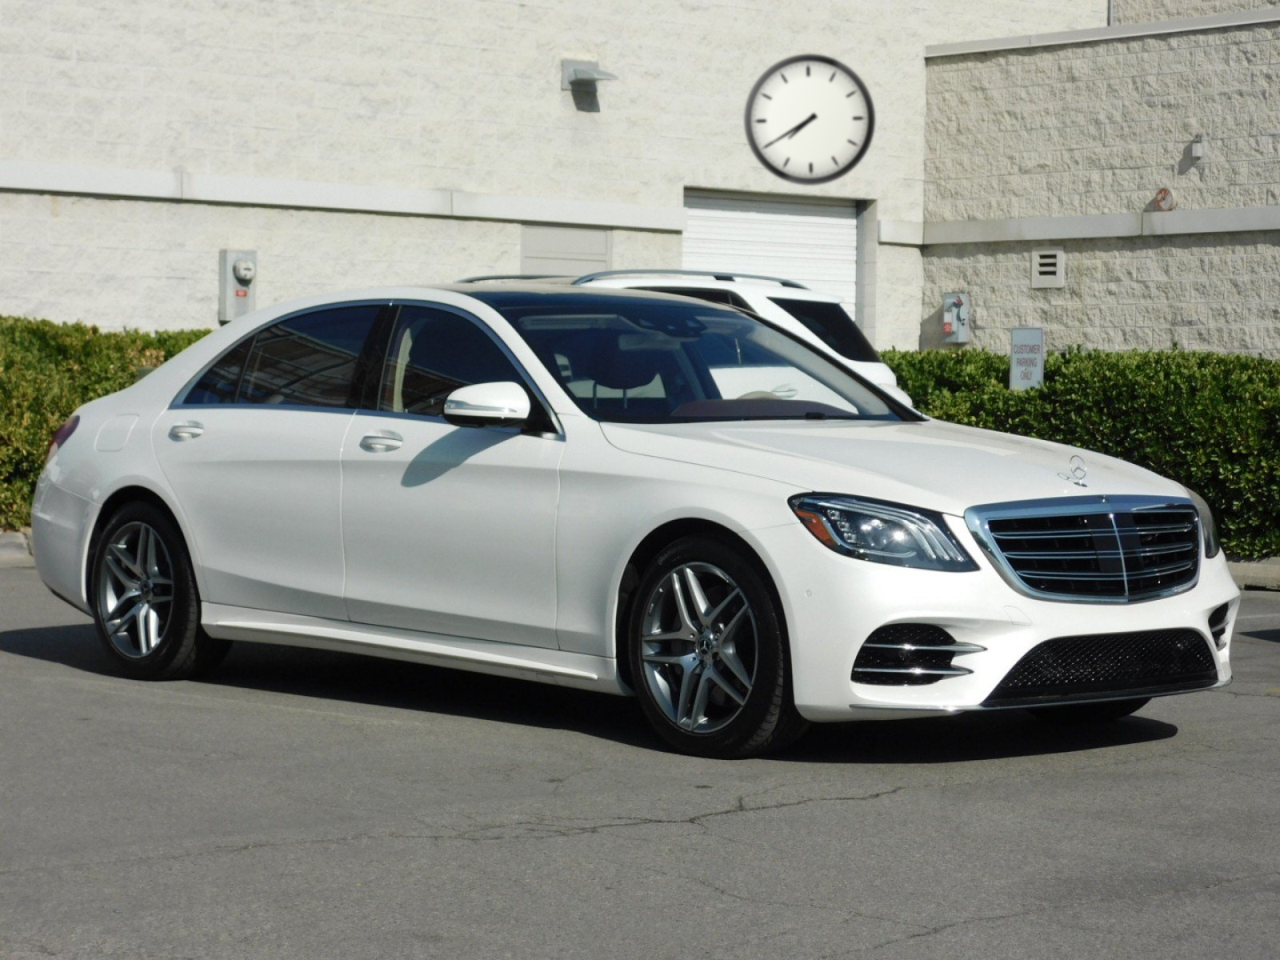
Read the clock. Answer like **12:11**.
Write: **7:40**
